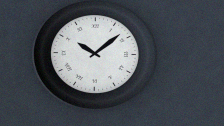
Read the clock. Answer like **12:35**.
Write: **10:08**
